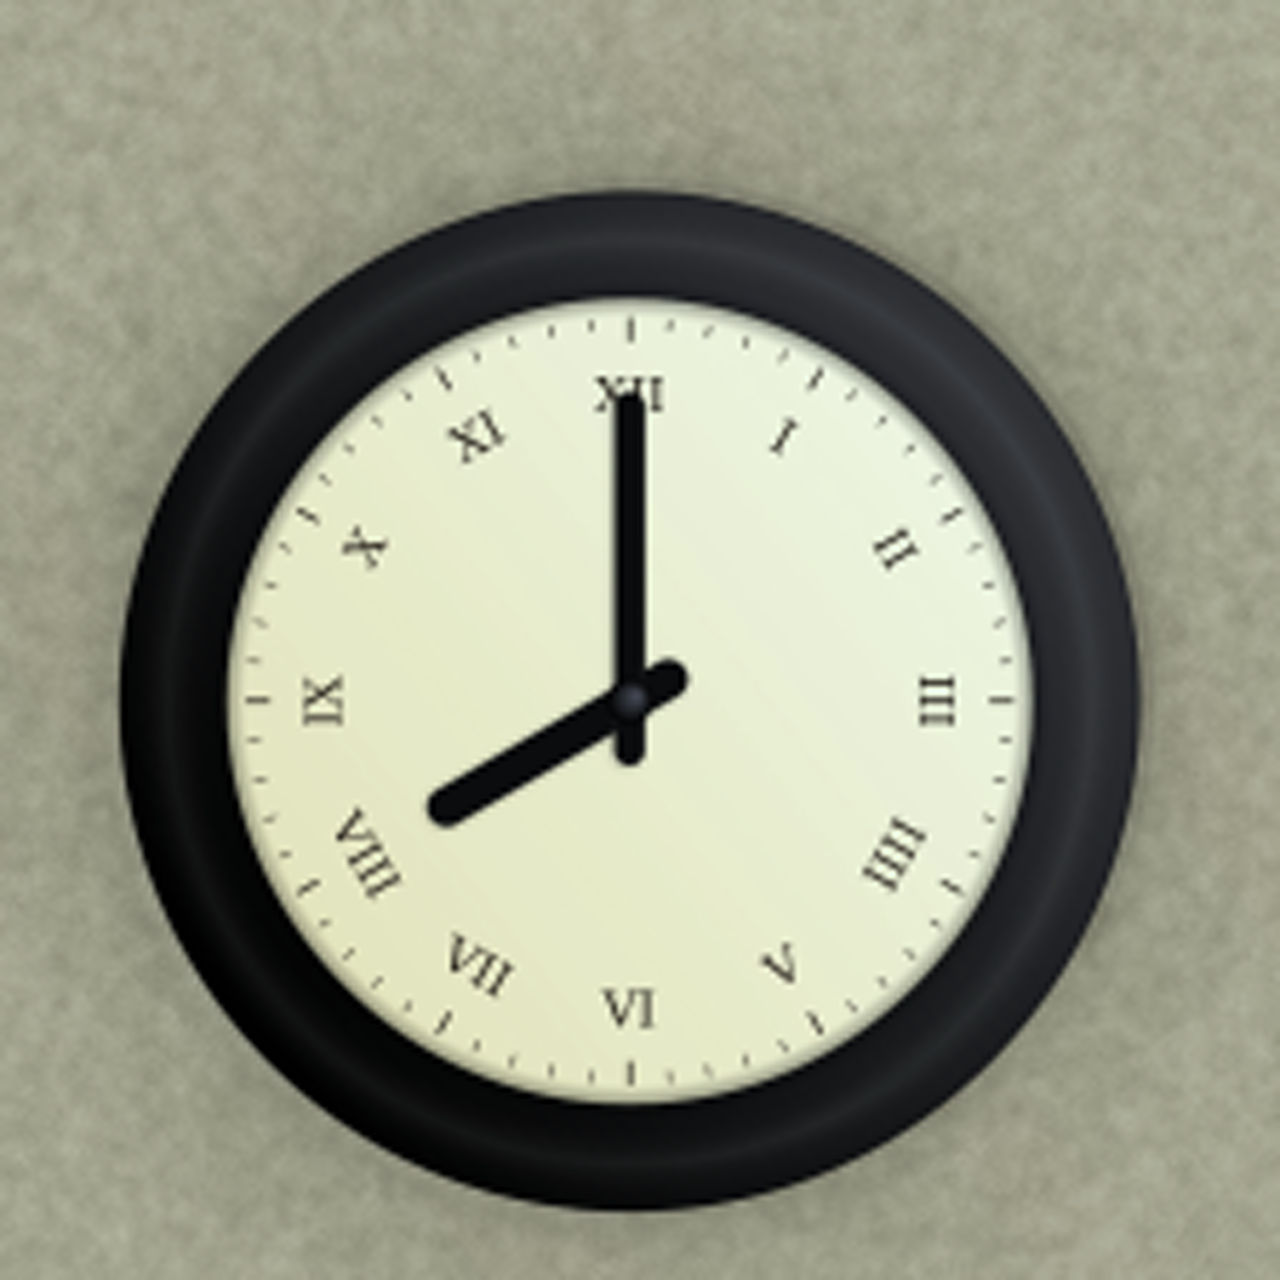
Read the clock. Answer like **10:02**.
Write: **8:00**
